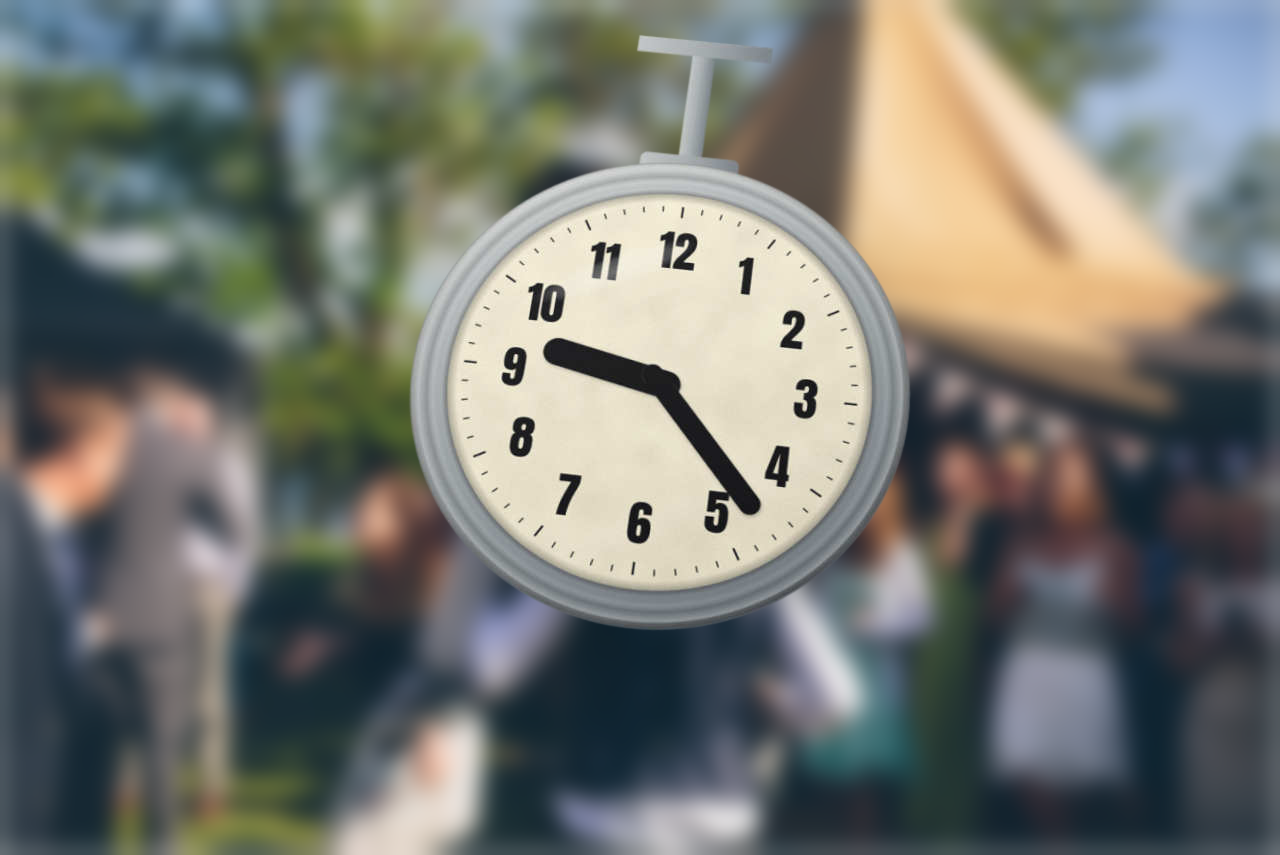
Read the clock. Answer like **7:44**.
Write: **9:23**
